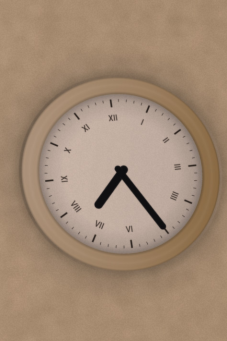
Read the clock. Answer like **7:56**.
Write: **7:25**
